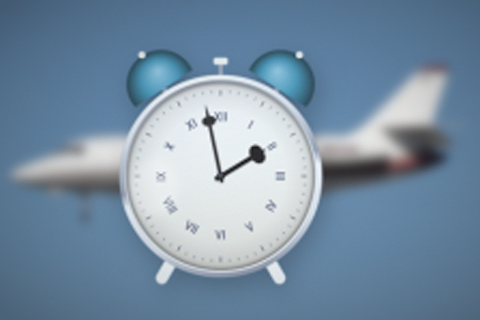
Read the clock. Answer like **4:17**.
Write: **1:58**
